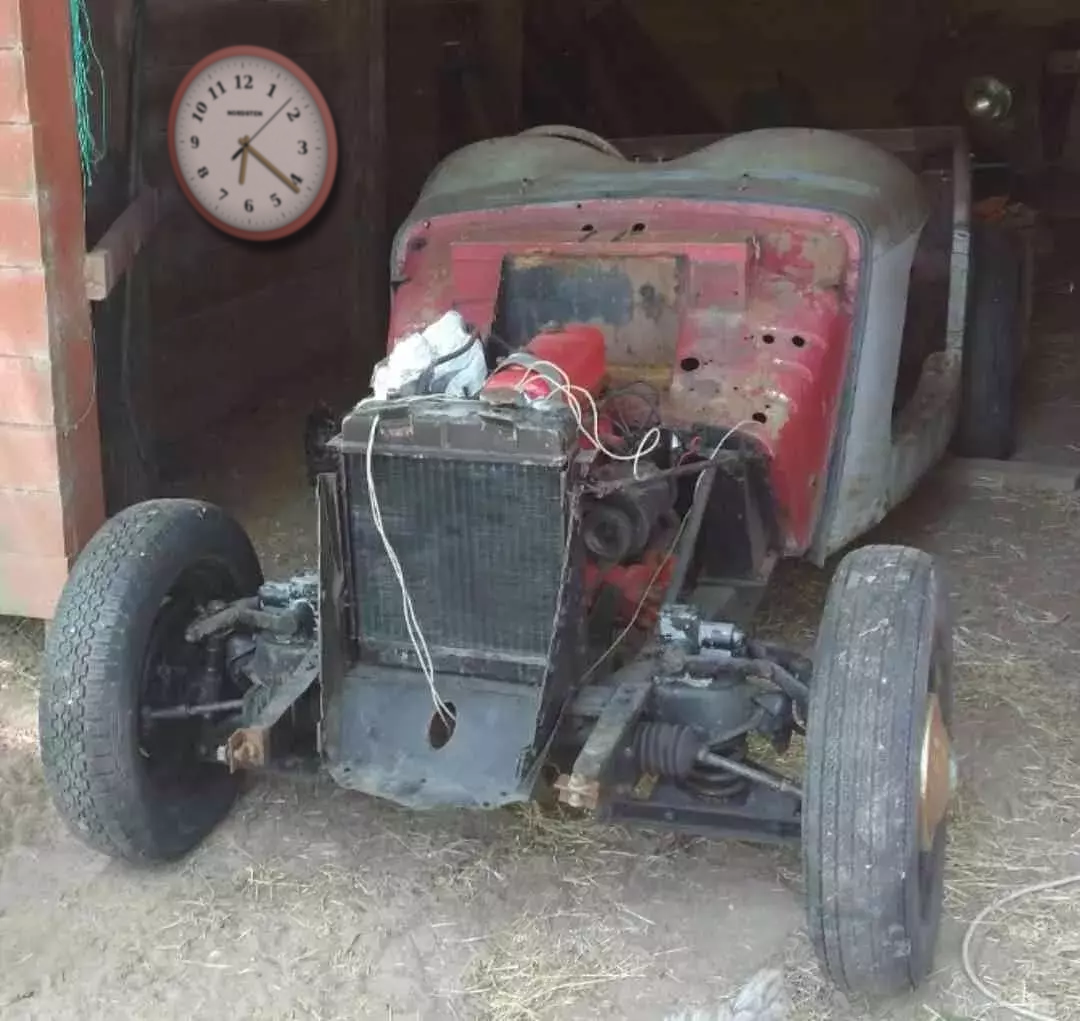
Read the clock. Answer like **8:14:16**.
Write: **6:21:08**
